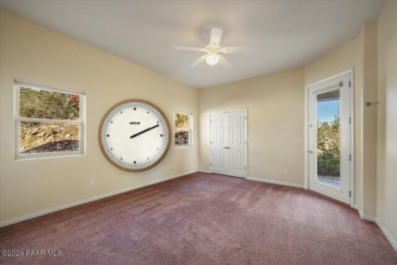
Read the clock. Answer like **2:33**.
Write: **2:11**
